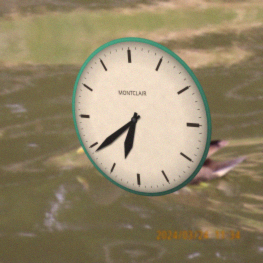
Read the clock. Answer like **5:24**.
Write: **6:39**
